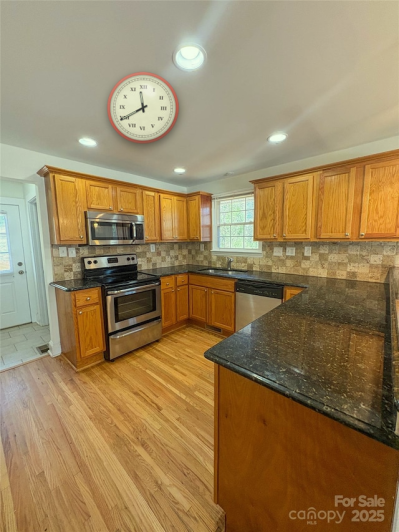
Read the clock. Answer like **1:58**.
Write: **11:40**
